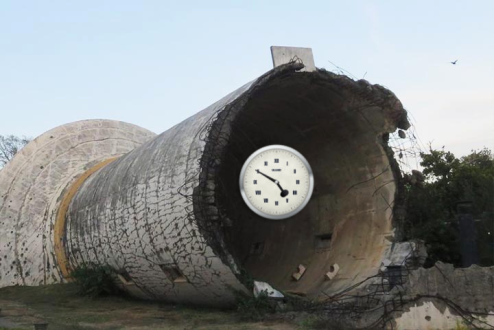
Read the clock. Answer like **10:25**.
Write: **4:50**
